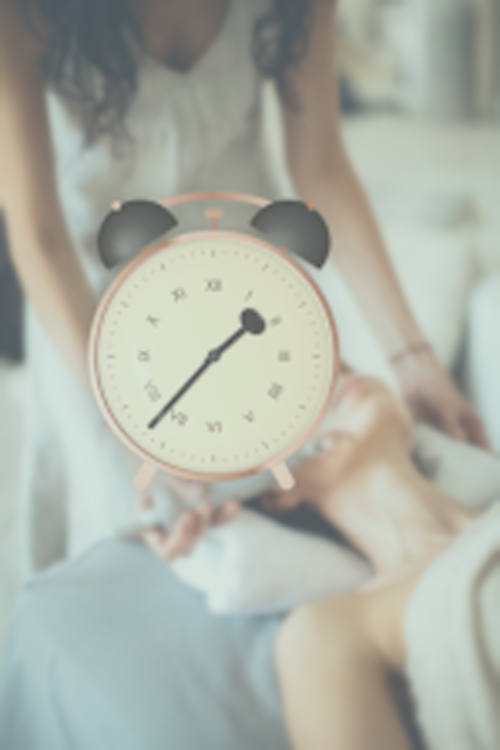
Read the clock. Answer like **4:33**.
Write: **1:37**
